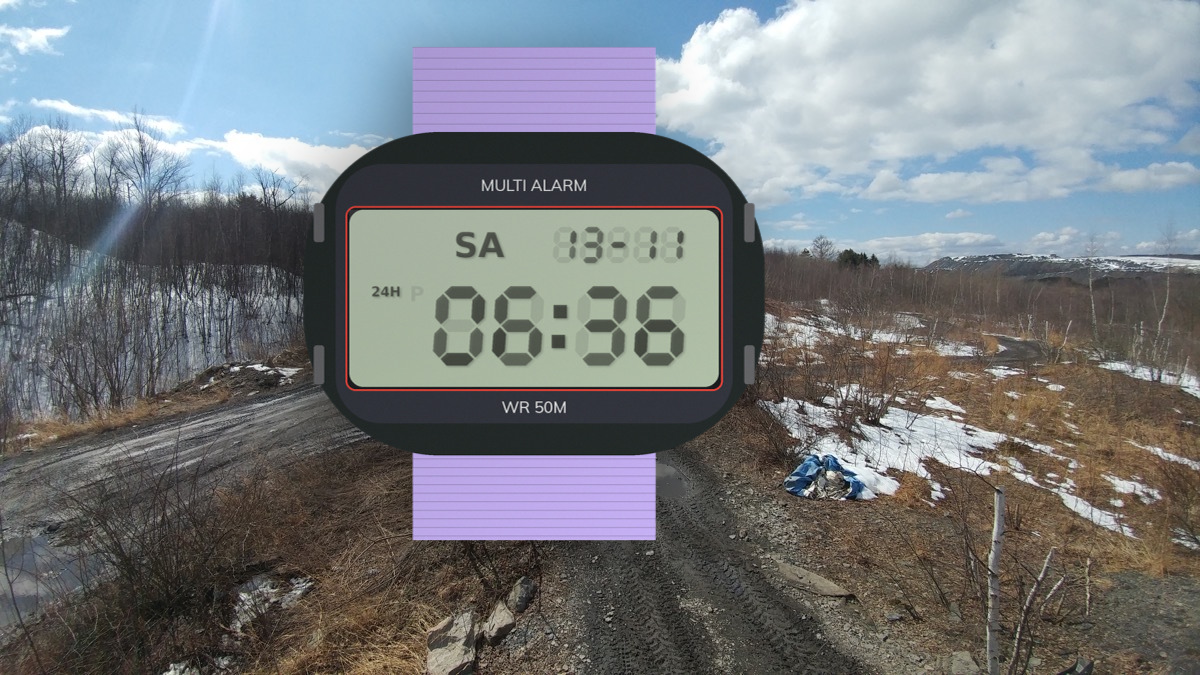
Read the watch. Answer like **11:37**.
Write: **6:36**
